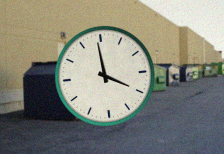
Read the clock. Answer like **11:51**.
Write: **3:59**
